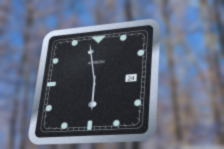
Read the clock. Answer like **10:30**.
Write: **5:58**
